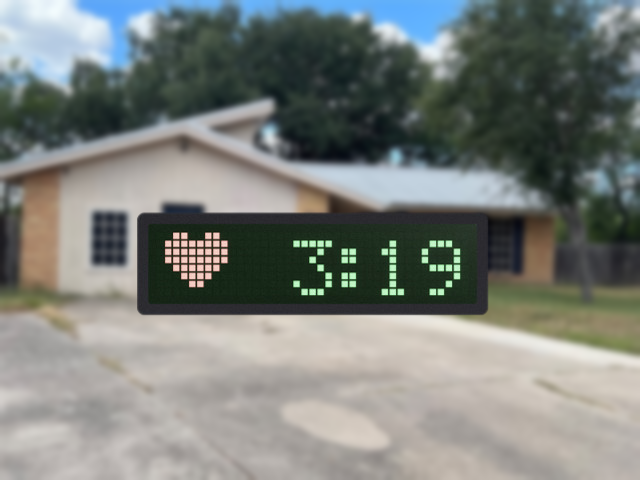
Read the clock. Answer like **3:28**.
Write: **3:19**
